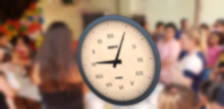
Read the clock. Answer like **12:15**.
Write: **9:05**
